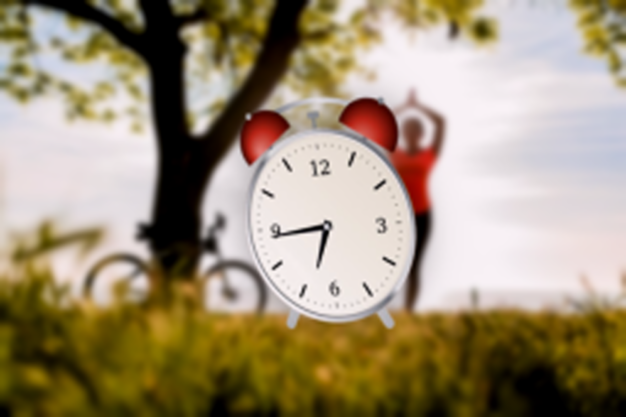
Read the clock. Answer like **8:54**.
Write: **6:44**
